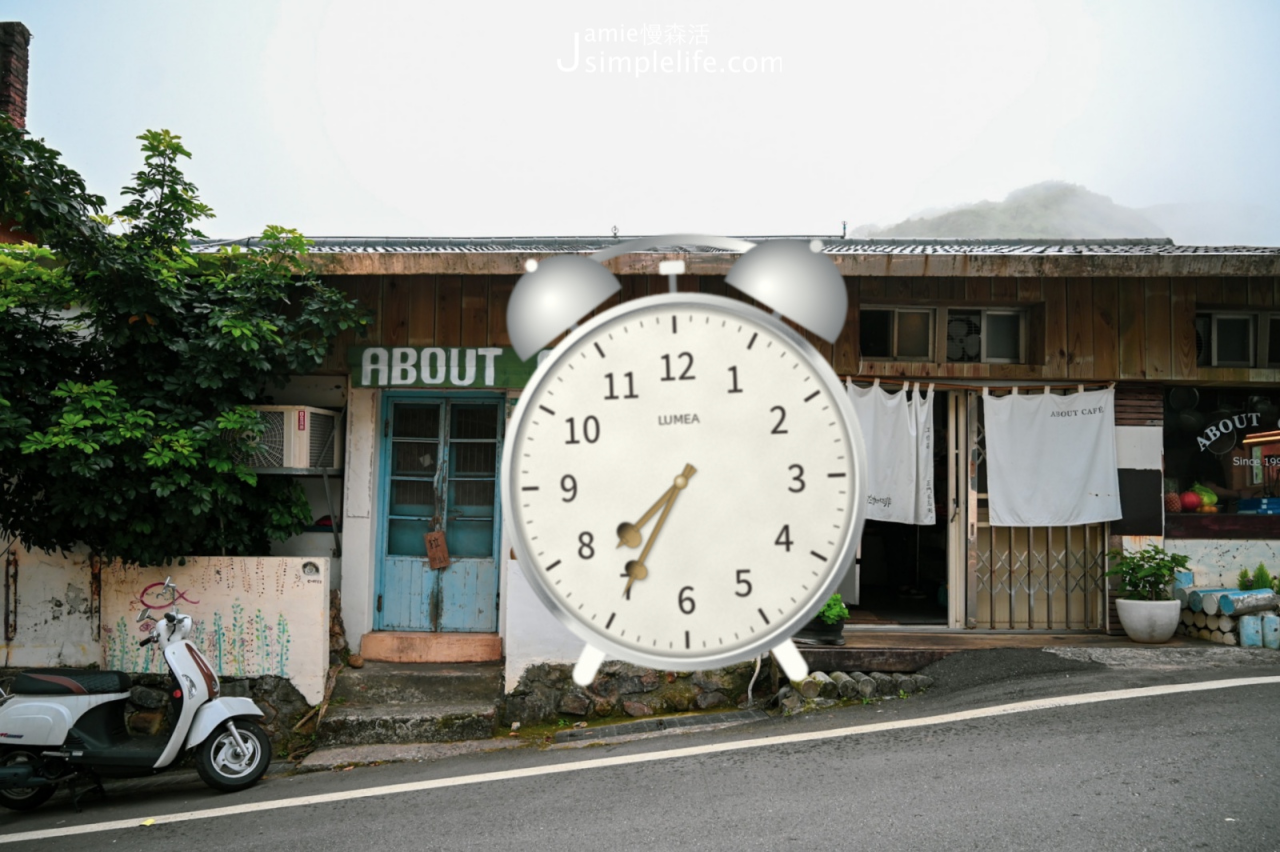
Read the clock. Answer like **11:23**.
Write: **7:35**
